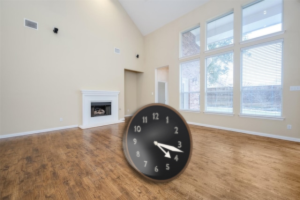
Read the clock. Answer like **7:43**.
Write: **4:17**
